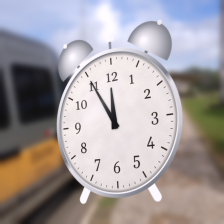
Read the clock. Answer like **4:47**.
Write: **11:55**
